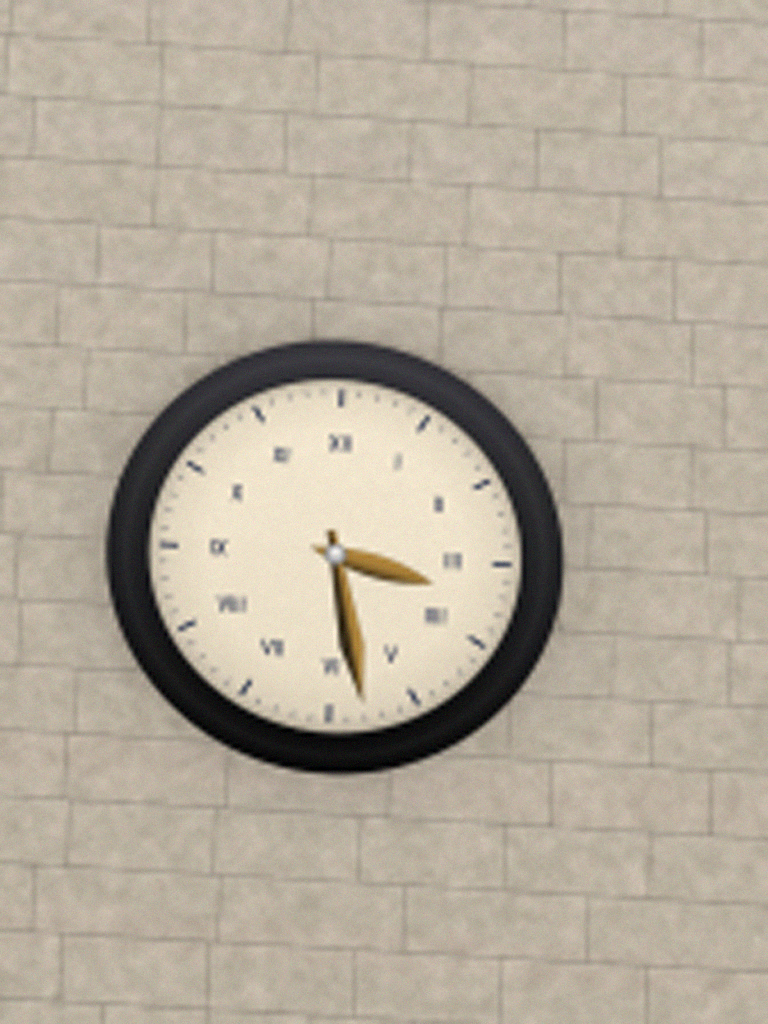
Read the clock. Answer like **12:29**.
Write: **3:28**
